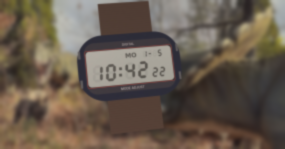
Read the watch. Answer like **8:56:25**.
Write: **10:42:22**
